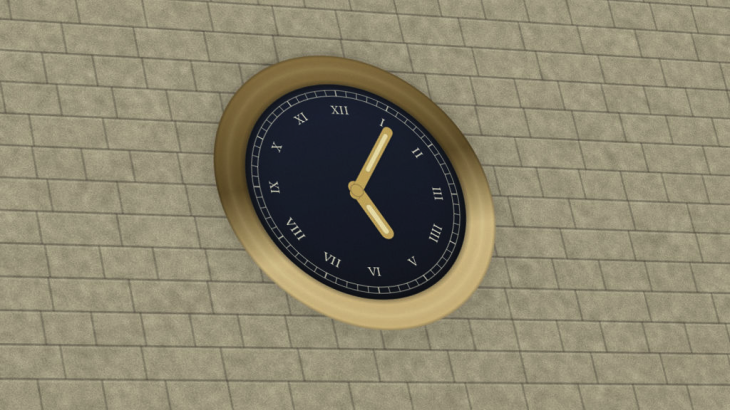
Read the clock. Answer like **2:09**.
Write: **5:06**
